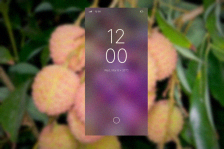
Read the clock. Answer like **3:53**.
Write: **12:00**
